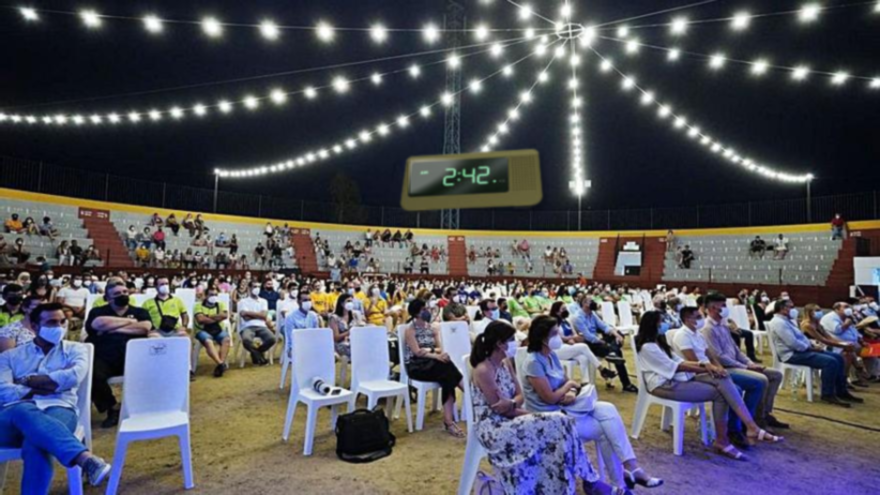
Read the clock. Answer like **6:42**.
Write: **2:42**
